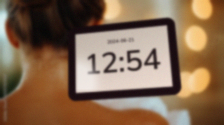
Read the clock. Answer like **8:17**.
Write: **12:54**
